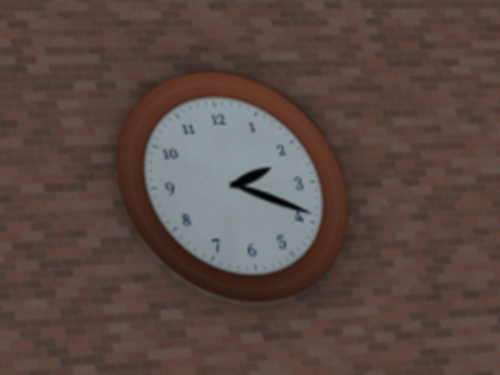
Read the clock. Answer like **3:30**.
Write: **2:19**
